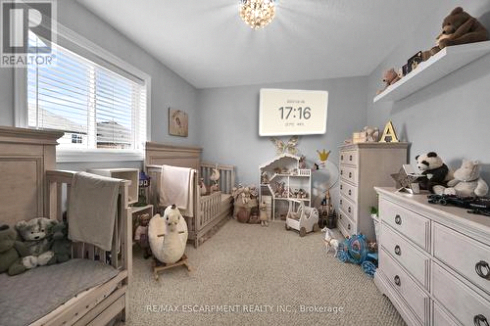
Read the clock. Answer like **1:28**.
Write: **17:16**
